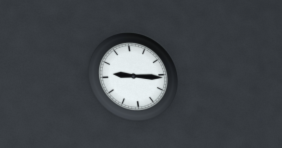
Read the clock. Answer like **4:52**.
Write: **9:16**
